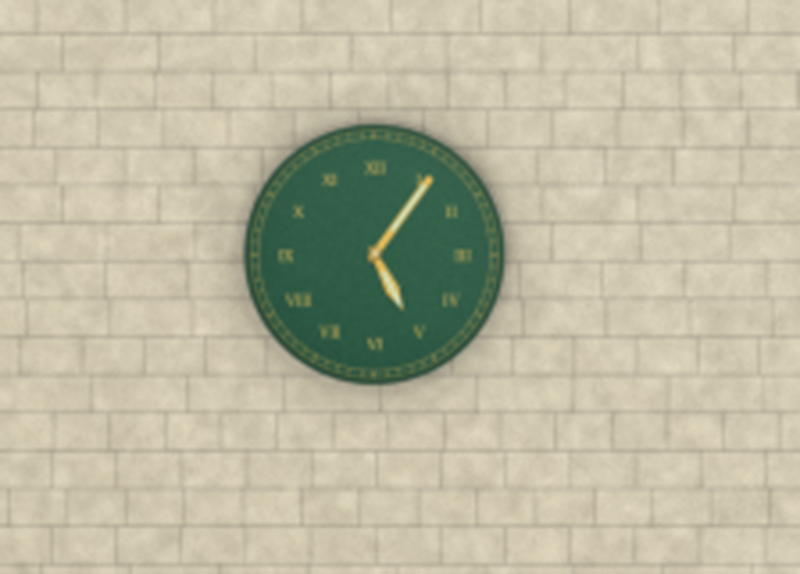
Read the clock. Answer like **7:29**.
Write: **5:06**
